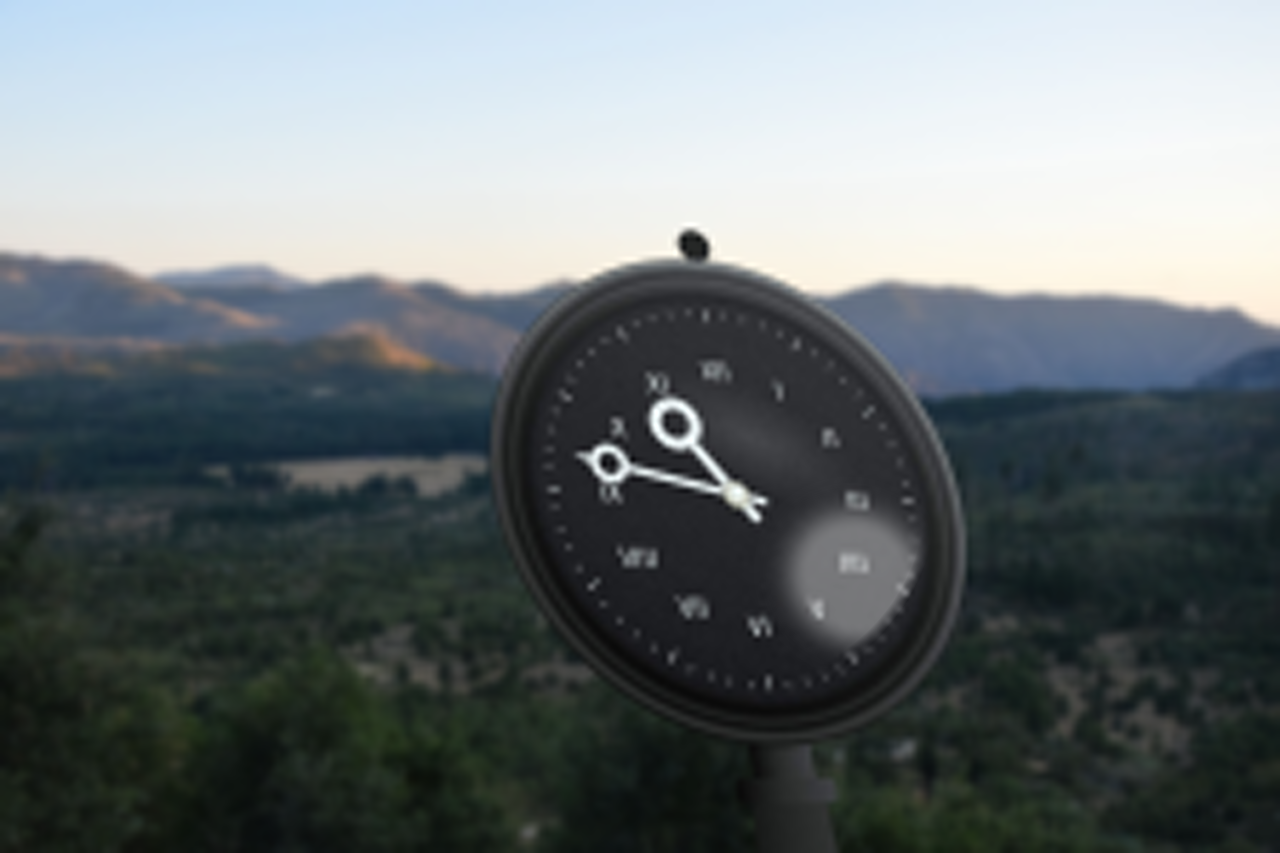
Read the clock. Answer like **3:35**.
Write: **10:47**
